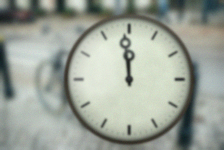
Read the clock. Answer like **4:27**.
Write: **11:59**
